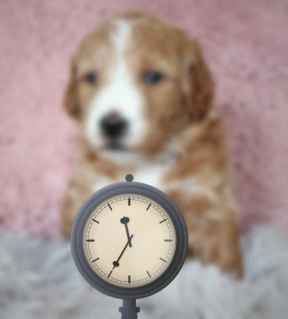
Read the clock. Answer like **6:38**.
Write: **11:35**
